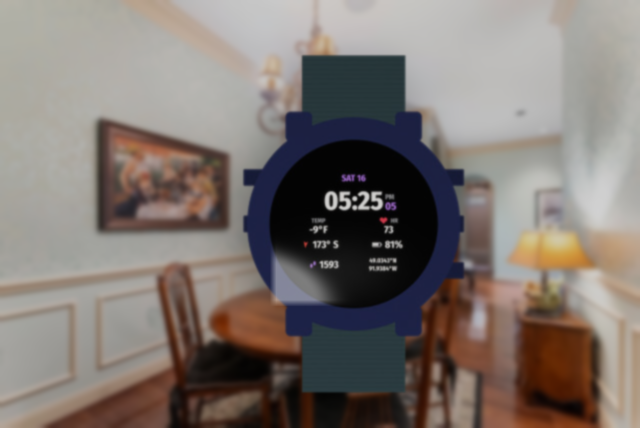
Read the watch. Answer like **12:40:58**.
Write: **5:25:05**
